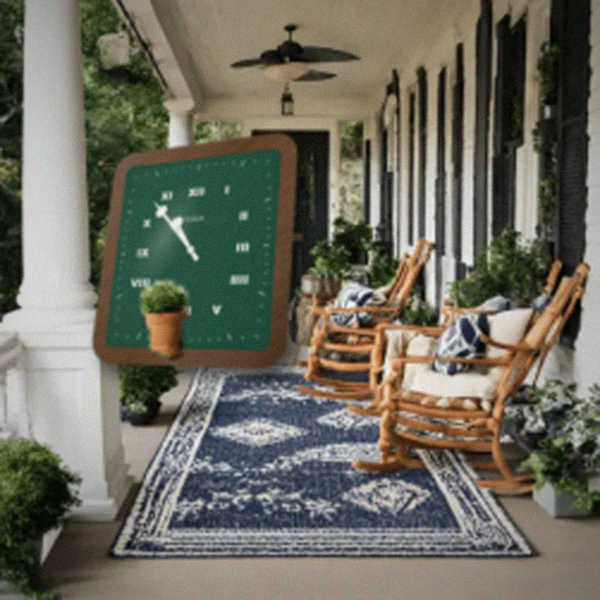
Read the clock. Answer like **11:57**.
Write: **10:53**
